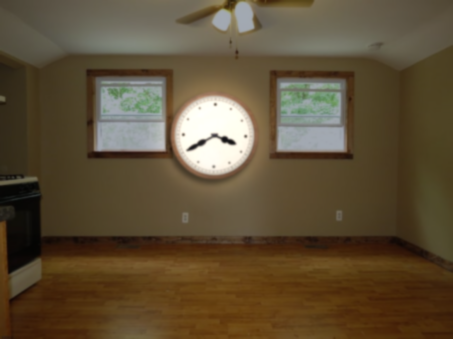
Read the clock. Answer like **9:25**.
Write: **3:40**
